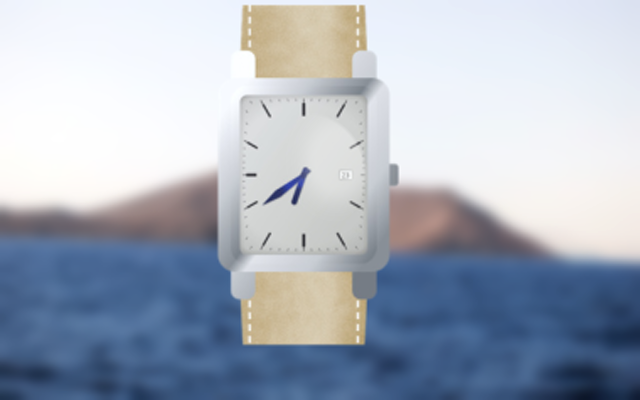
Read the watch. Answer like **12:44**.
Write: **6:39**
